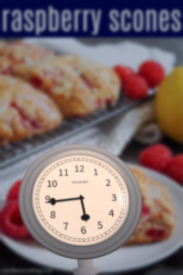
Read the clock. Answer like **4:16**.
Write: **5:44**
